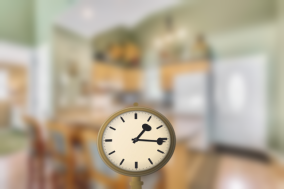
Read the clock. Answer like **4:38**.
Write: **1:16**
